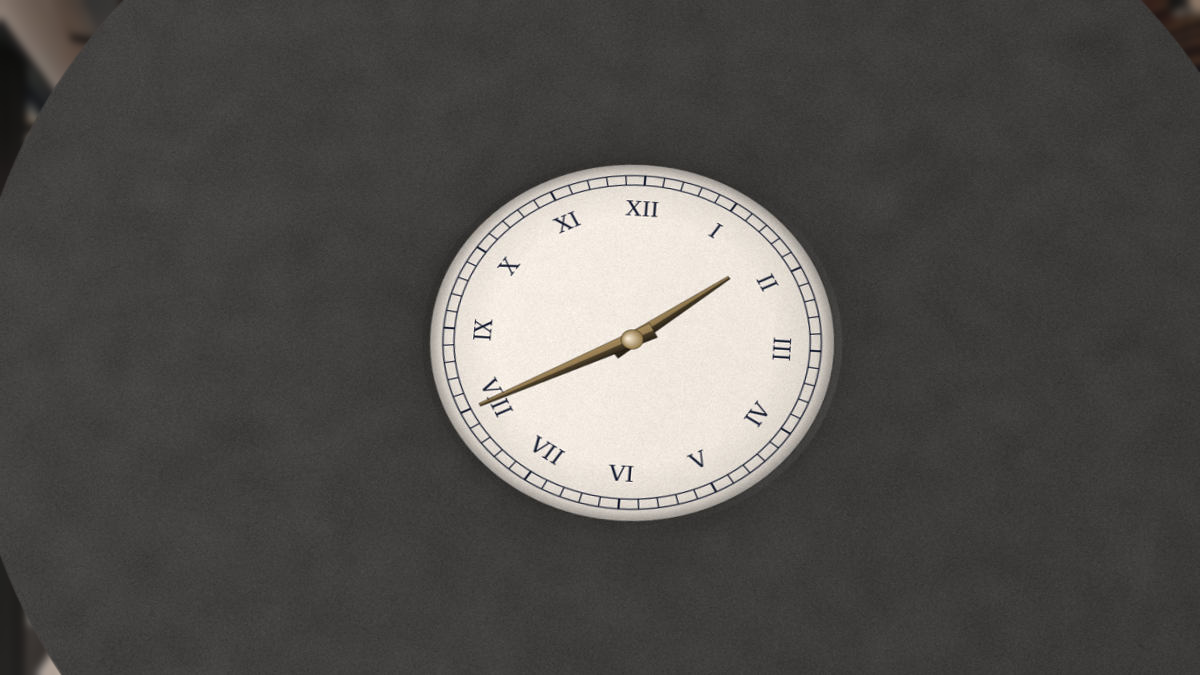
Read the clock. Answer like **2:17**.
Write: **1:40**
